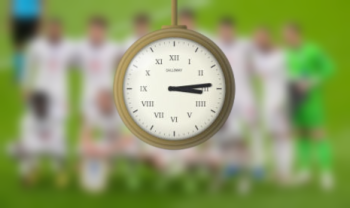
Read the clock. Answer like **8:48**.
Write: **3:14**
